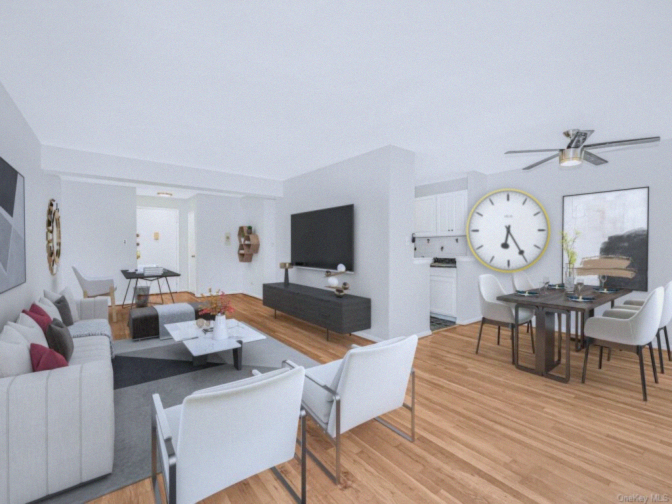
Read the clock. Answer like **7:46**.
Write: **6:25**
